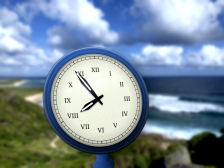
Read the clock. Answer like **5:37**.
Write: **7:54**
